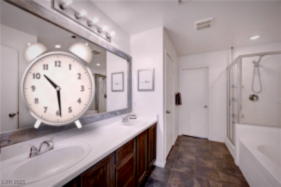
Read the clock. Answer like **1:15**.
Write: **10:29**
